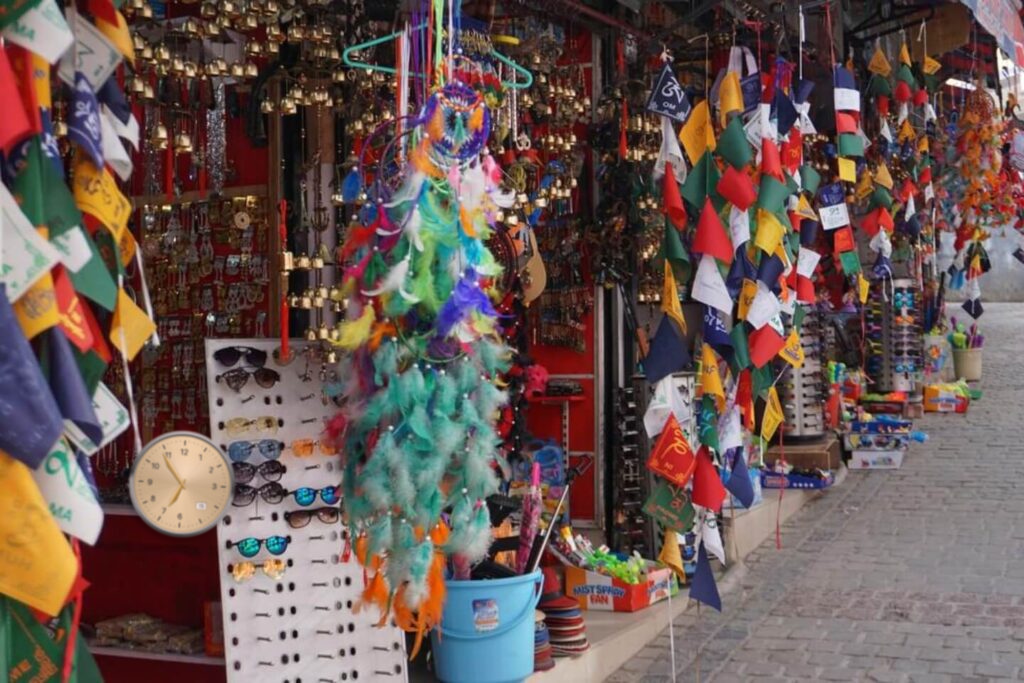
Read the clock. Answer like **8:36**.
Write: **6:54**
